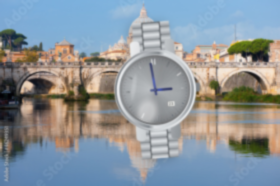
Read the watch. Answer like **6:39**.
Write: **2:59**
